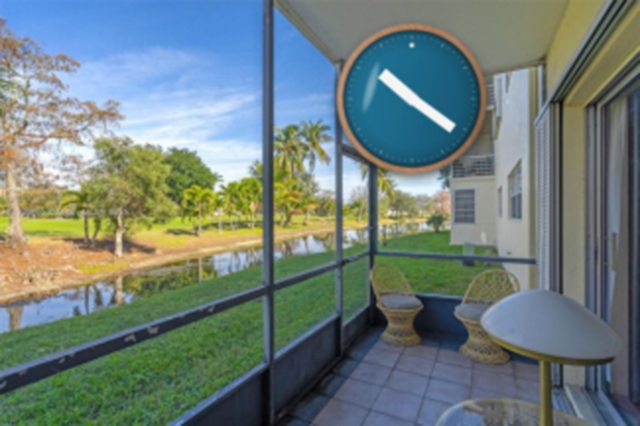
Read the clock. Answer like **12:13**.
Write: **10:21**
